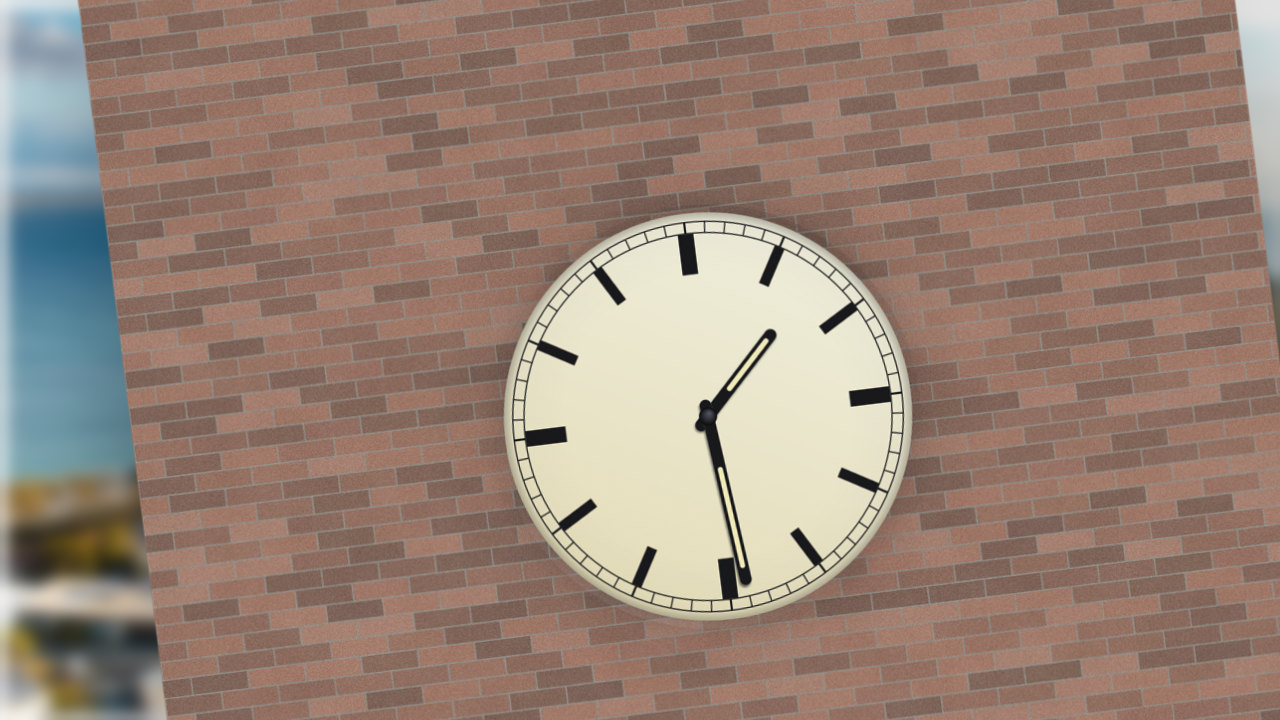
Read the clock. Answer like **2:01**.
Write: **1:29**
